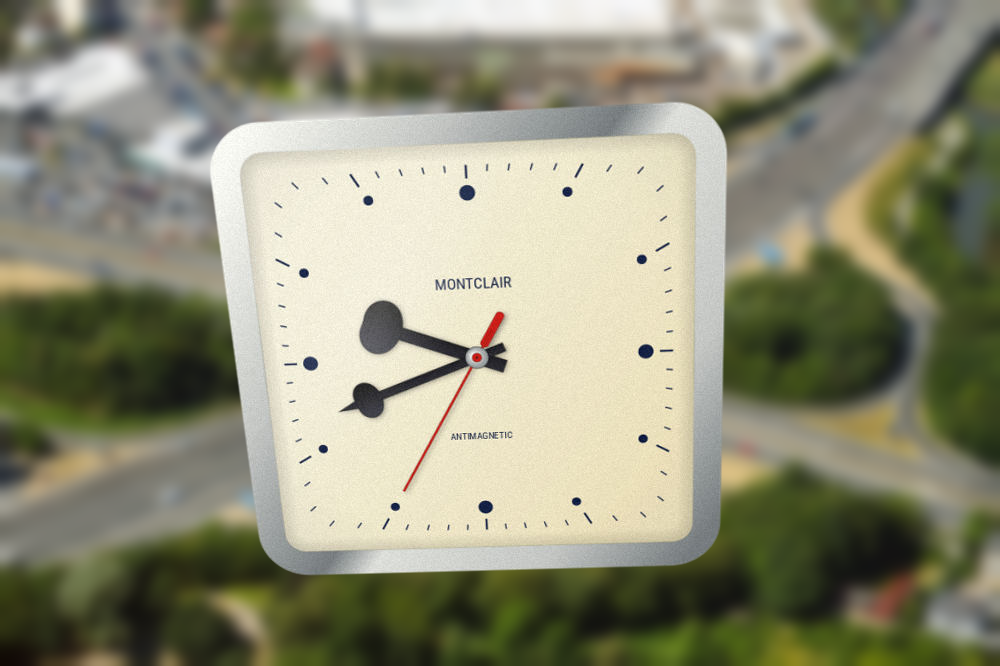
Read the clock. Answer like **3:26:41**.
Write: **9:41:35**
